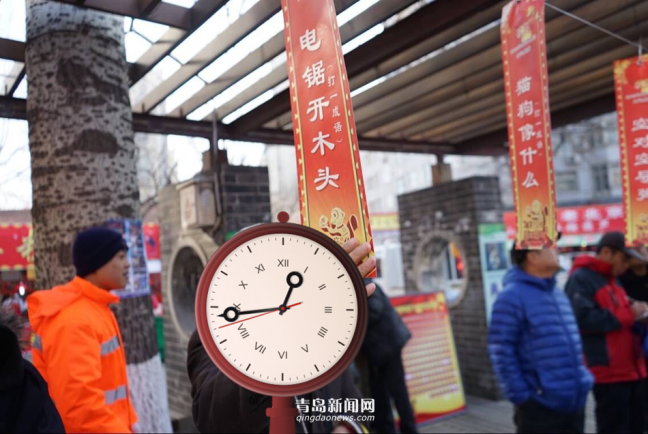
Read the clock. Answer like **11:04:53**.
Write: **12:43:42**
